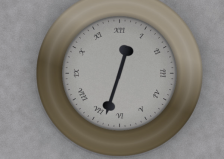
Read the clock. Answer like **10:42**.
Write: **12:33**
